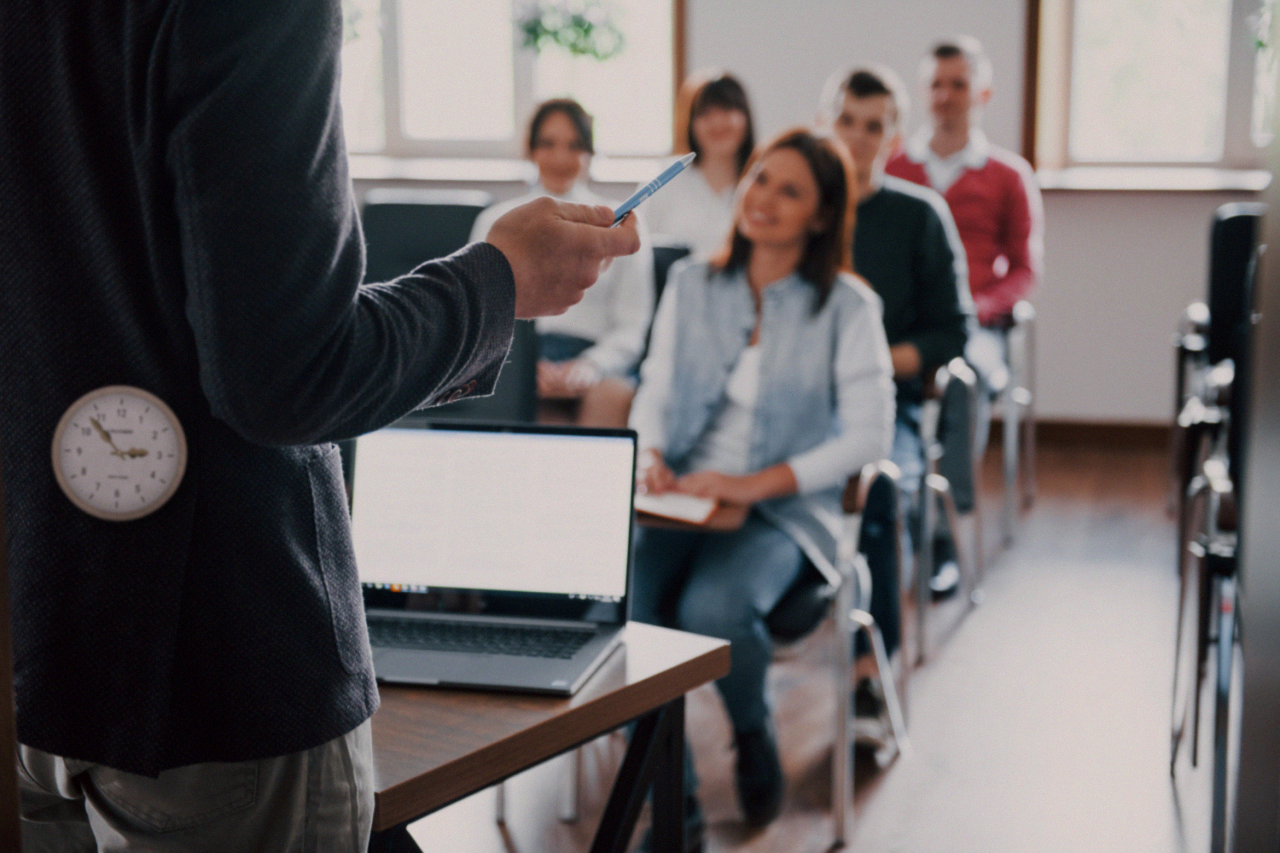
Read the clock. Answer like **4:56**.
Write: **2:53**
